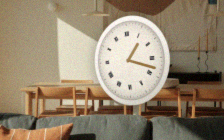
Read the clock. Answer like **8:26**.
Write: **1:18**
